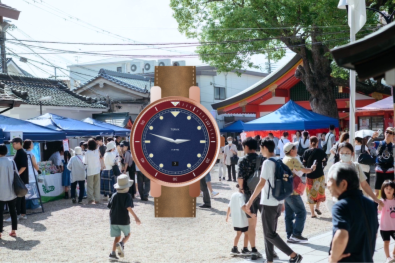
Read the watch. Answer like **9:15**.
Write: **2:48**
